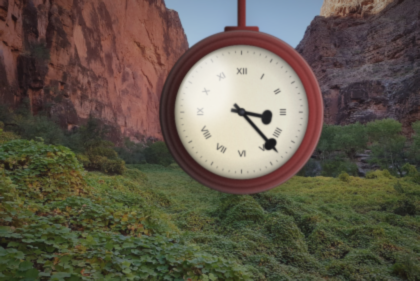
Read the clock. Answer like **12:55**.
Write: **3:23**
